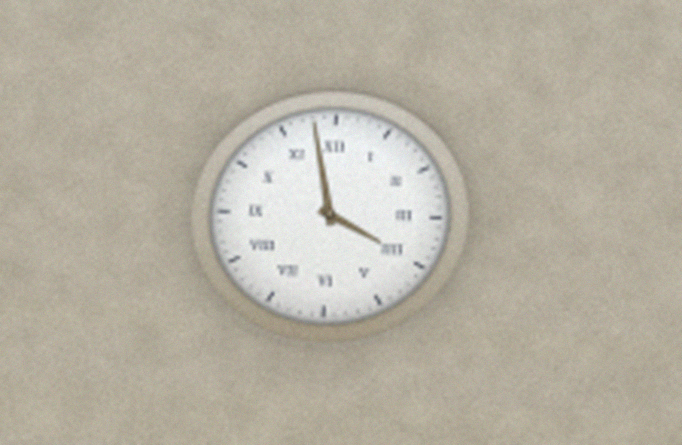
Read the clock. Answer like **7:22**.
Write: **3:58**
